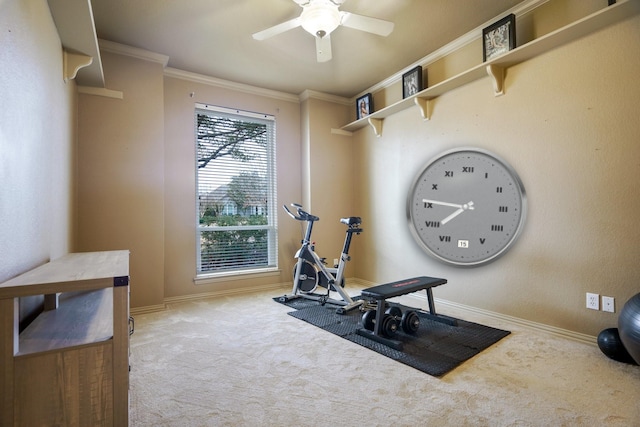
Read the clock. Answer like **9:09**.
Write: **7:46**
